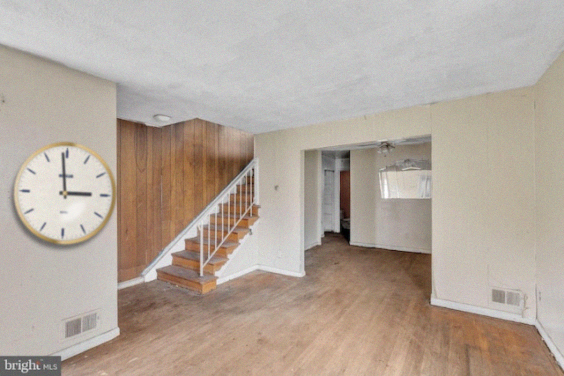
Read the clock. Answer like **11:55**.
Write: **2:59**
